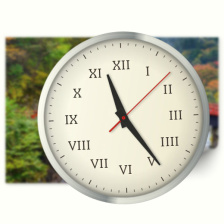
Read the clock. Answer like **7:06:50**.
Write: **11:24:08**
